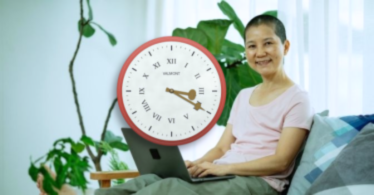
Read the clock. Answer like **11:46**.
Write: **3:20**
